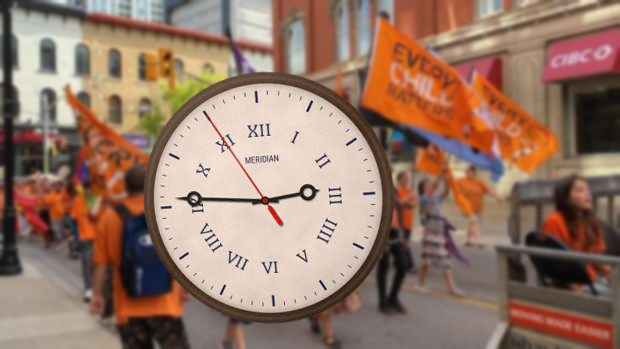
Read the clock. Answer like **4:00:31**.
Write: **2:45:55**
